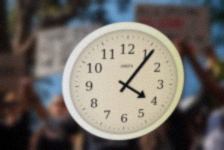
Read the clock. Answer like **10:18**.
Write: **4:06**
